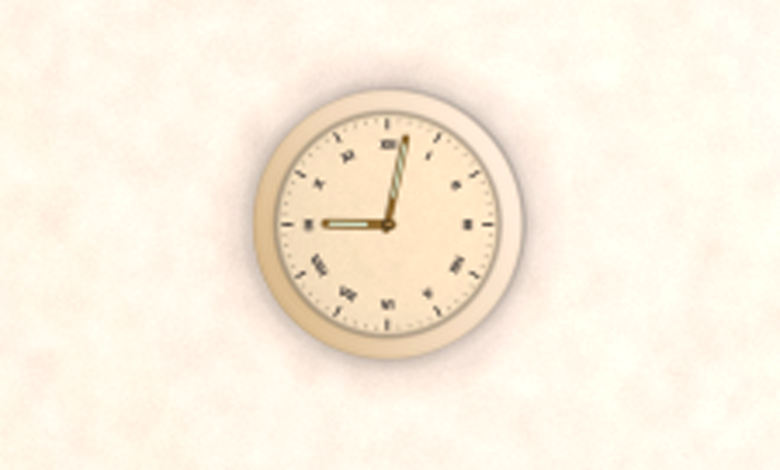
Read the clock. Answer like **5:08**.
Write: **9:02**
